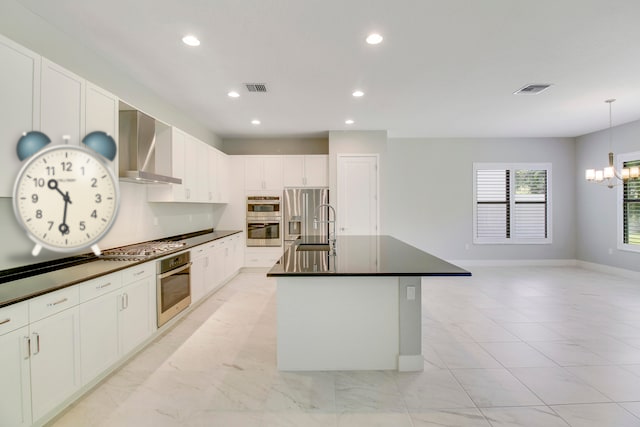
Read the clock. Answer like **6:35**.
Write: **10:31**
